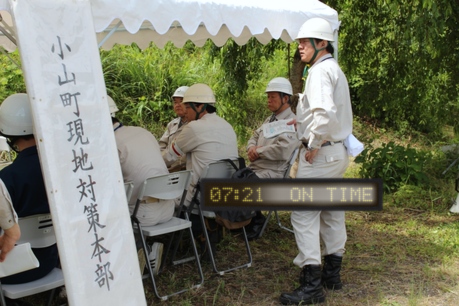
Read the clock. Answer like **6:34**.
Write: **7:21**
